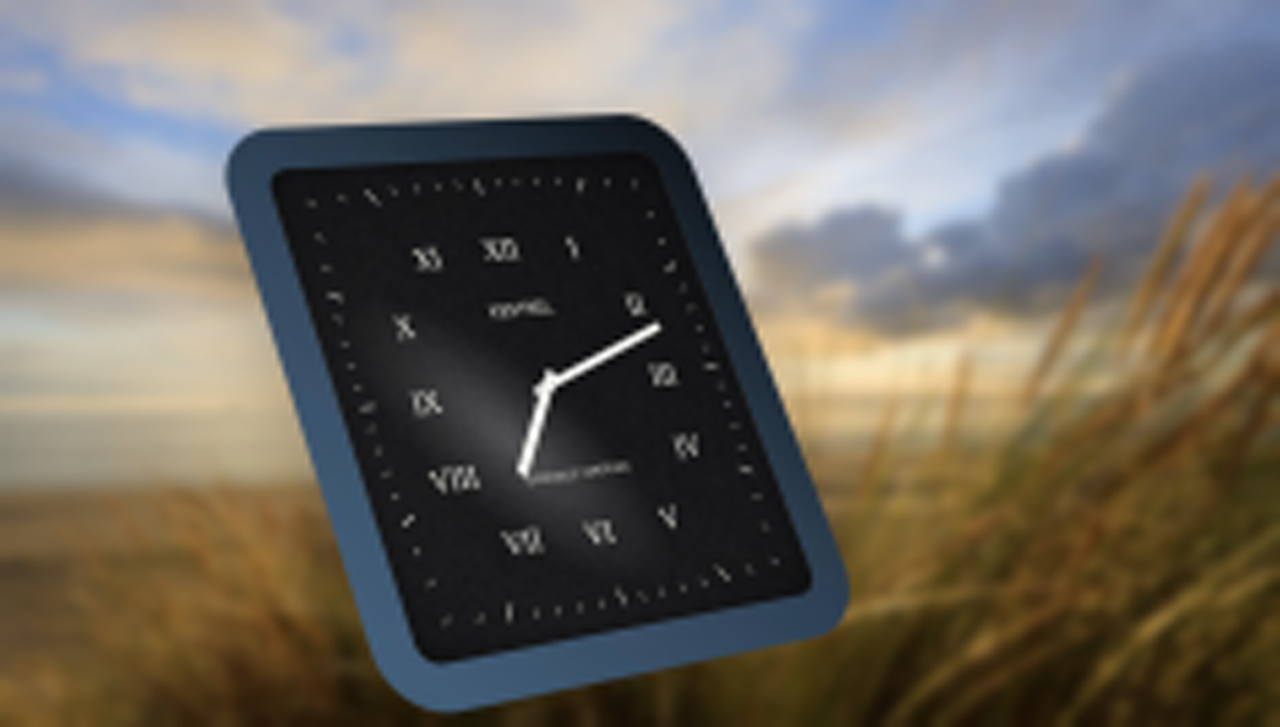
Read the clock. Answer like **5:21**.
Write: **7:12**
